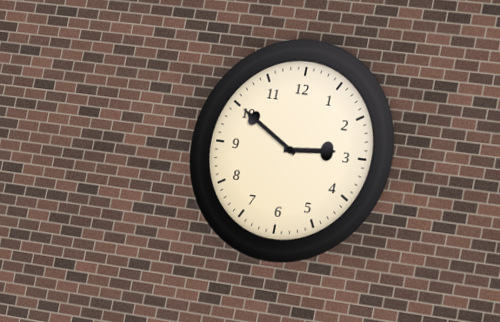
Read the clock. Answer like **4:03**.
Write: **2:50**
